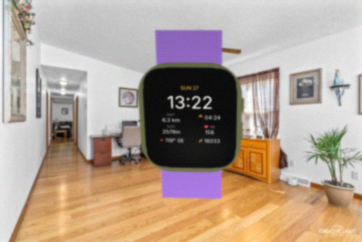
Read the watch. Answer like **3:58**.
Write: **13:22**
